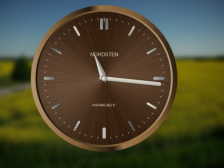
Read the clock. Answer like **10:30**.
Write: **11:16**
